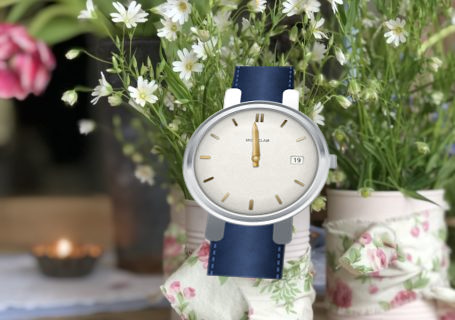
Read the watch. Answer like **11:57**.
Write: **11:59**
